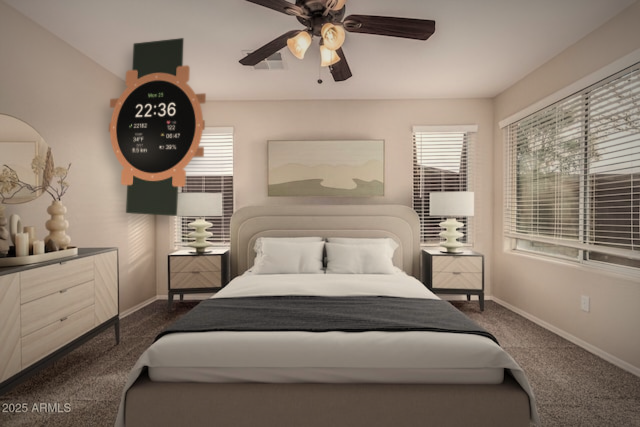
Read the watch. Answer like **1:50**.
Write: **22:36**
